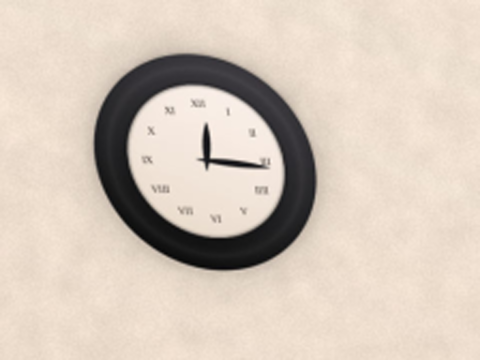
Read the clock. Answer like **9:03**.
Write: **12:16**
